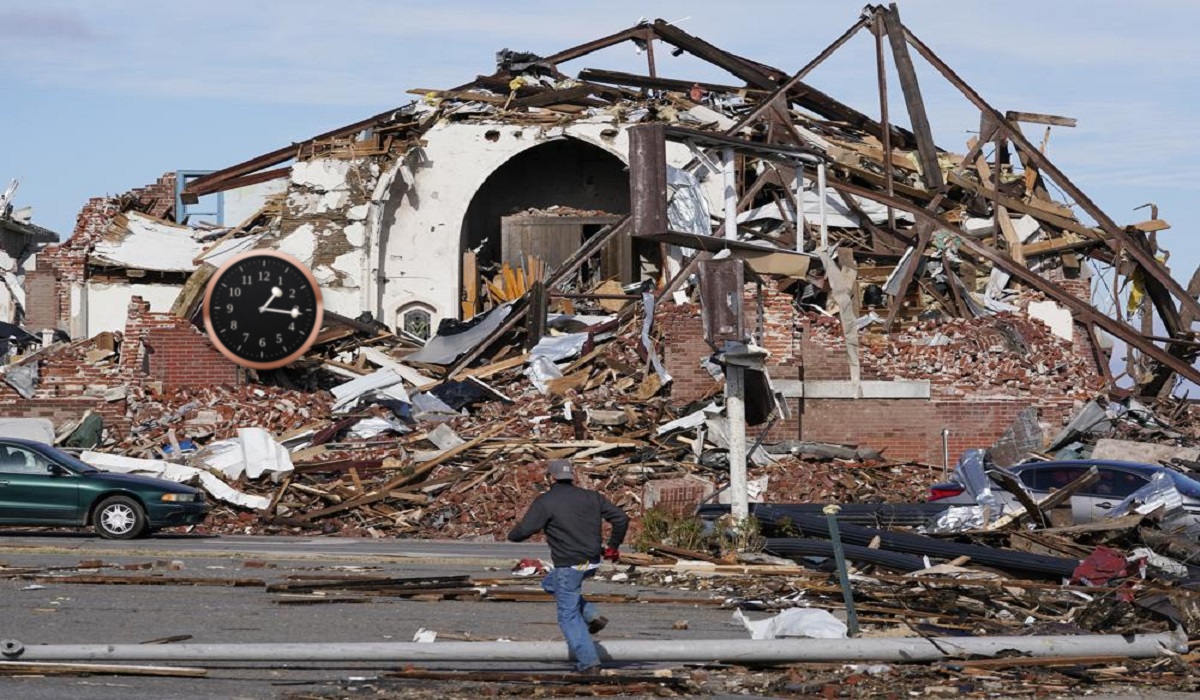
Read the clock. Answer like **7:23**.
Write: **1:16**
